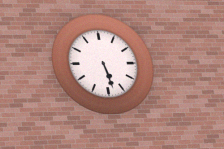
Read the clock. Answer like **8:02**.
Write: **5:28**
